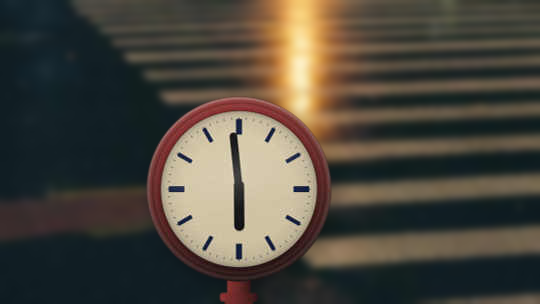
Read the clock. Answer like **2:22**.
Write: **5:59**
